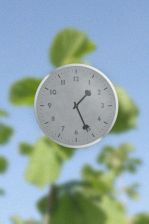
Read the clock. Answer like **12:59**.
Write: **1:26**
